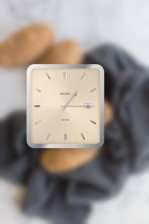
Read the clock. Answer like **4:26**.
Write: **1:15**
